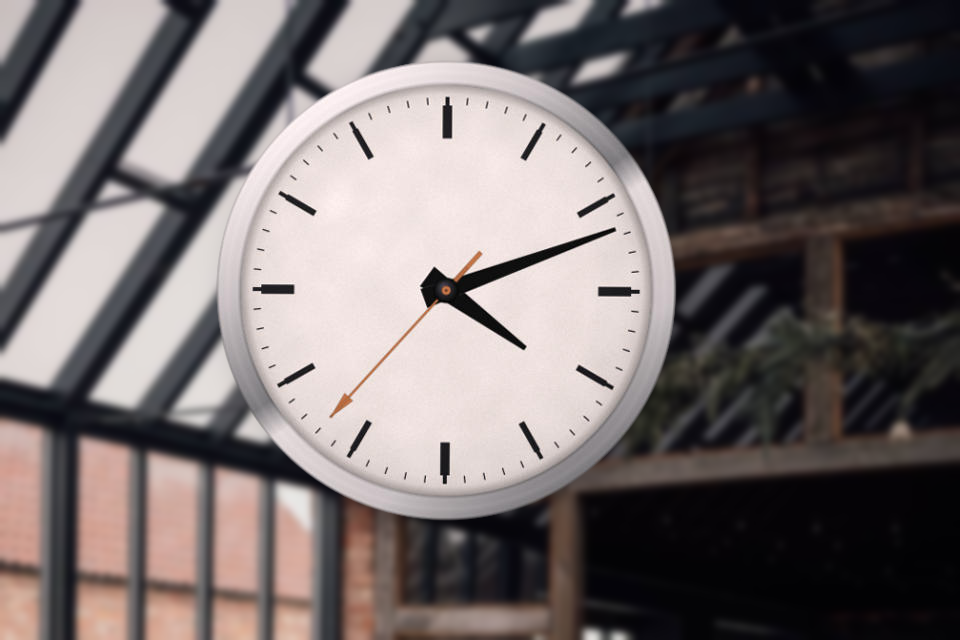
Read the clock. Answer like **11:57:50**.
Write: **4:11:37**
